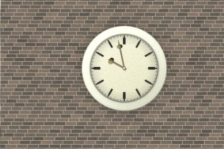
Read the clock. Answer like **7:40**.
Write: **9:58**
